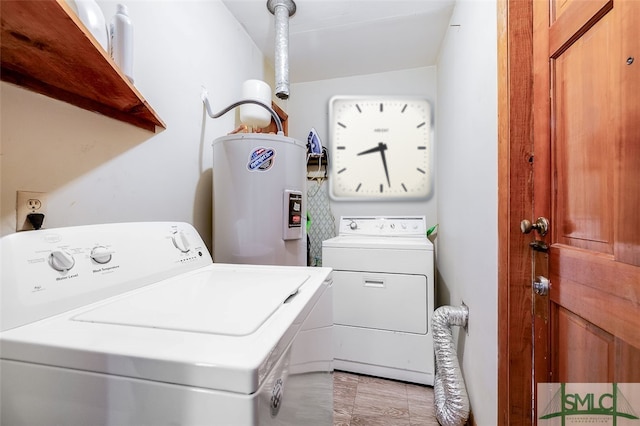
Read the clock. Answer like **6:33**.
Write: **8:28**
